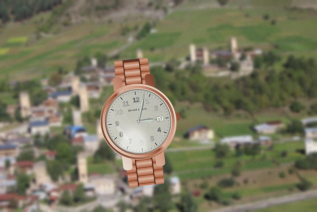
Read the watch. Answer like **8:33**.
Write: **3:03**
